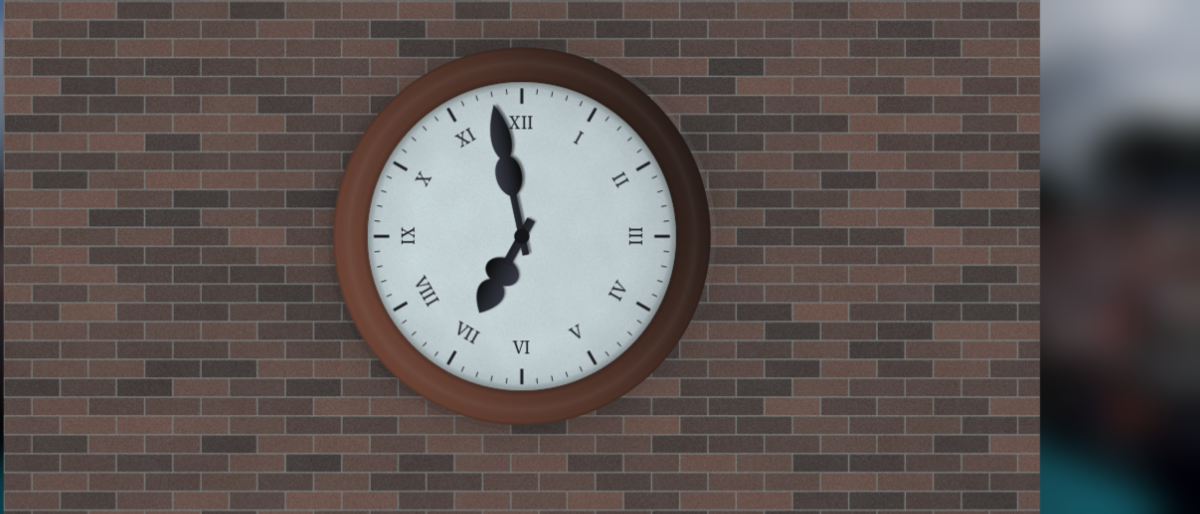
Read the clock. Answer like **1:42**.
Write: **6:58**
